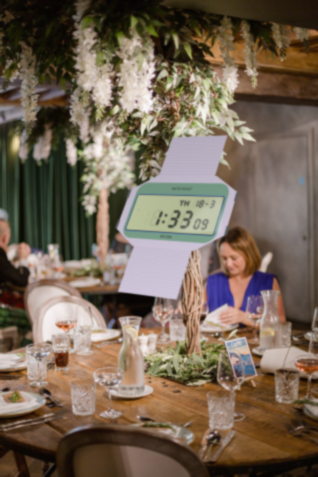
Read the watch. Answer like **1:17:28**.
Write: **1:33:09**
